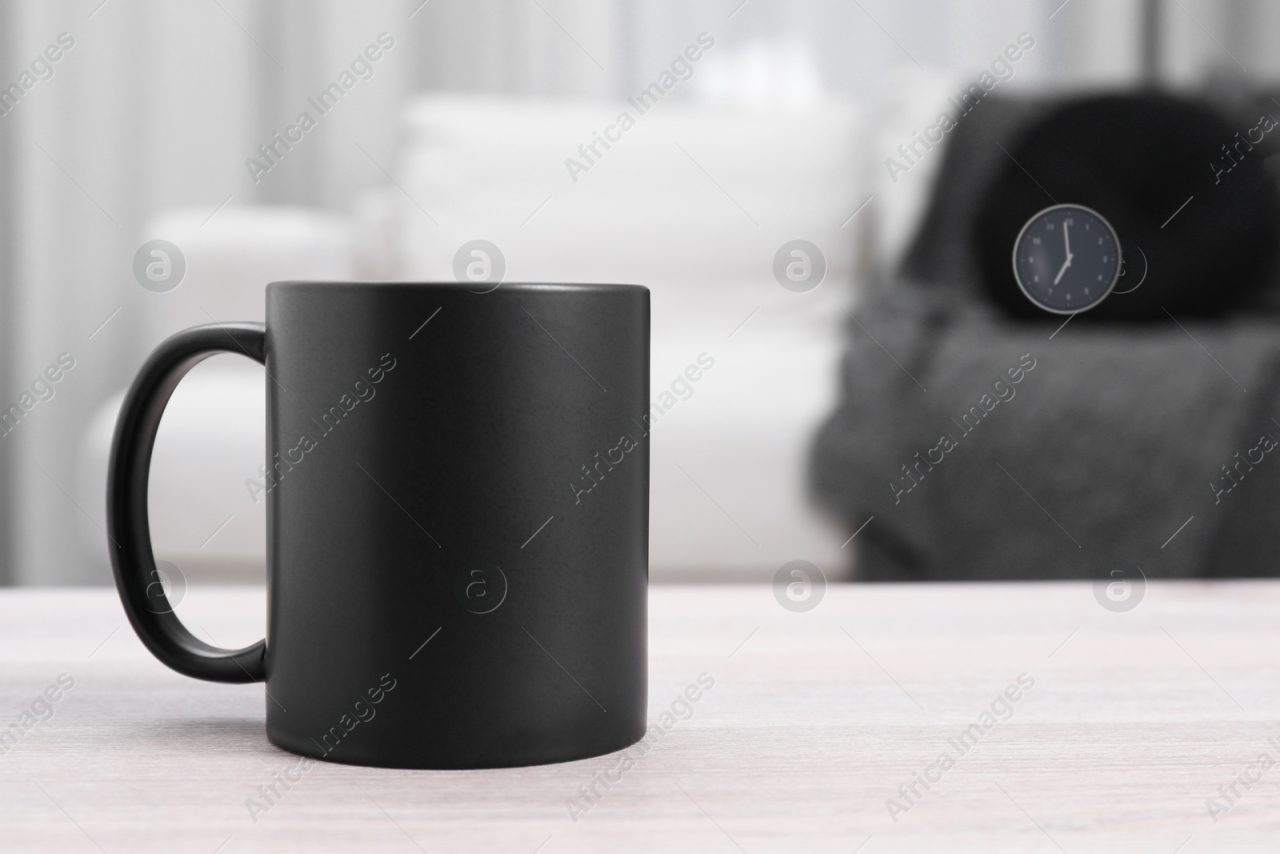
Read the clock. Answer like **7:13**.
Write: **6:59**
